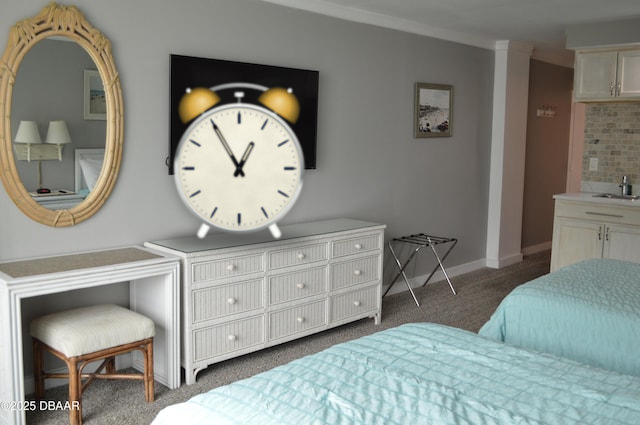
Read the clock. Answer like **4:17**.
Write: **12:55**
